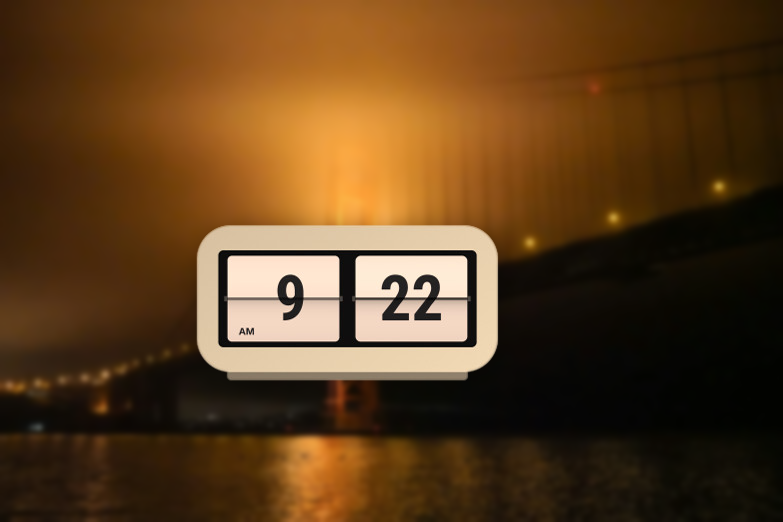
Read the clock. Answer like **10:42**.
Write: **9:22**
